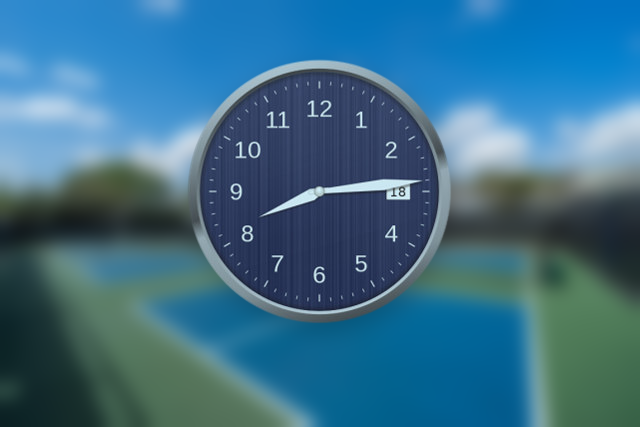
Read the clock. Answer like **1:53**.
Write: **8:14**
